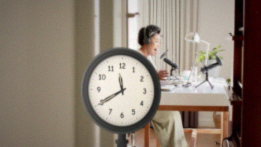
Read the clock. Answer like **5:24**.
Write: **11:40**
